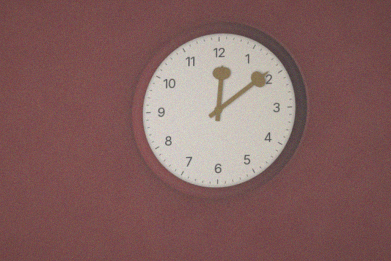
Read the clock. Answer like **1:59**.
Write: **12:09**
